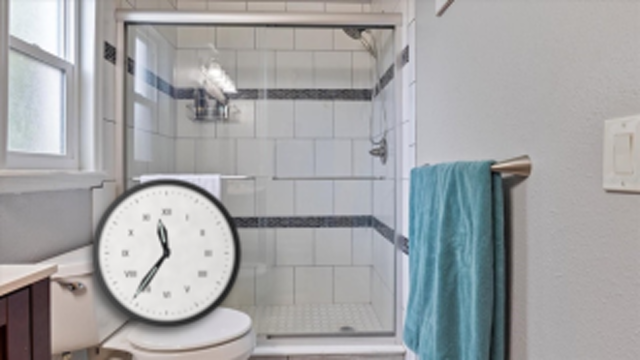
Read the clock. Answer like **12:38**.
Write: **11:36**
